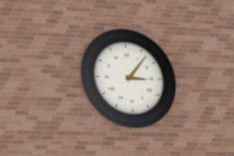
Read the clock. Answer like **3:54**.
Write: **3:07**
